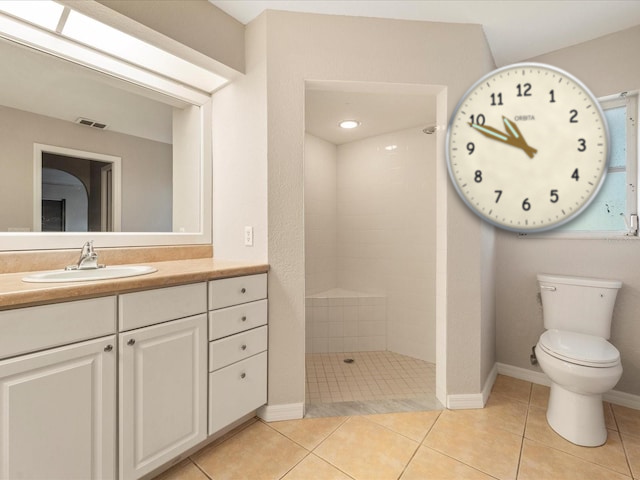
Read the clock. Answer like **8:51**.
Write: **10:49**
